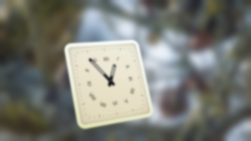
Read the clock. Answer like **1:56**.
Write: **12:54**
